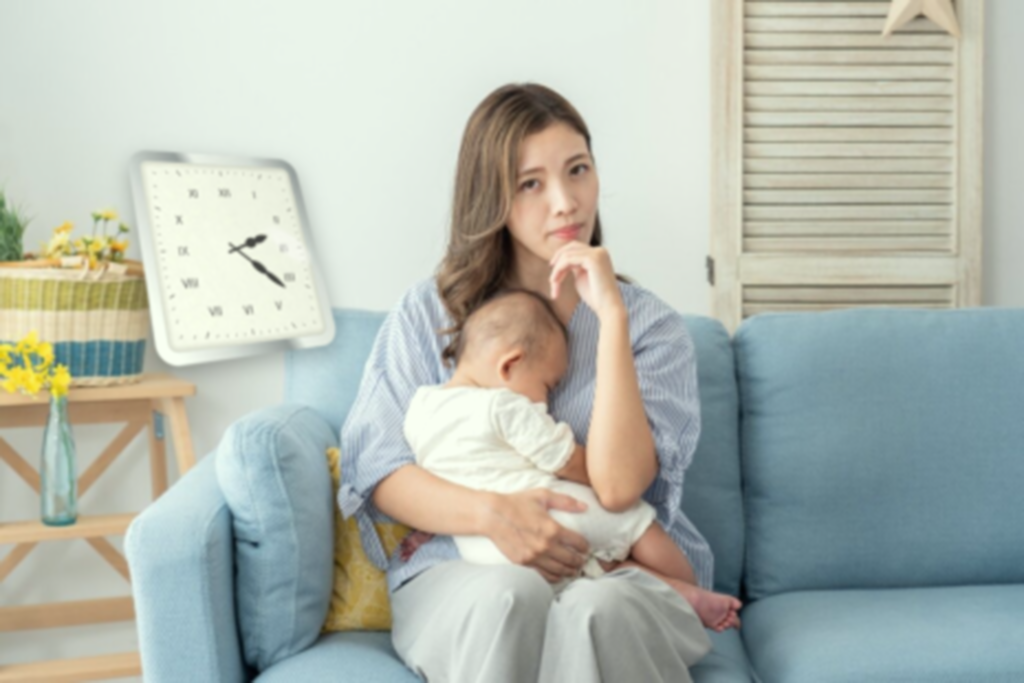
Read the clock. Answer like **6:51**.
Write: **2:22**
